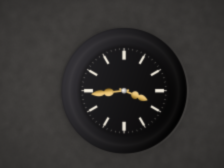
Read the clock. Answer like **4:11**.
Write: **3:44**
